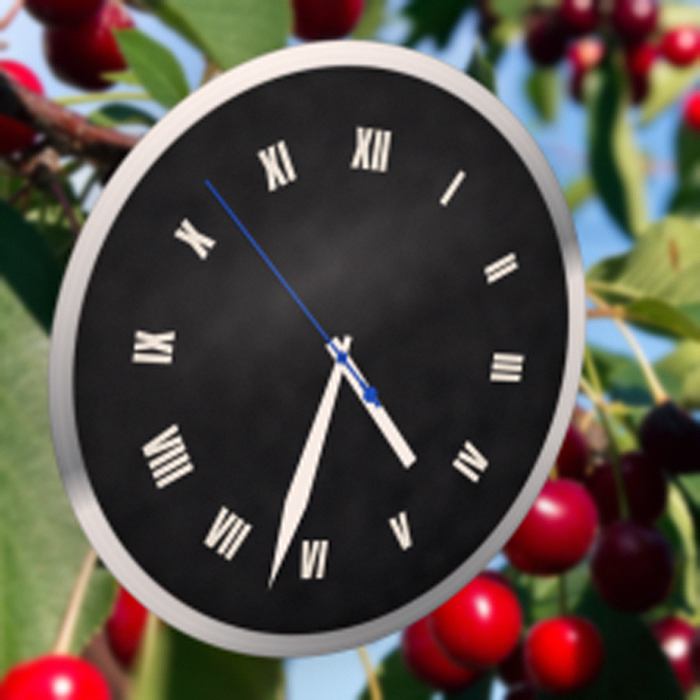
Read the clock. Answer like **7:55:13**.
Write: **4:31:52**
